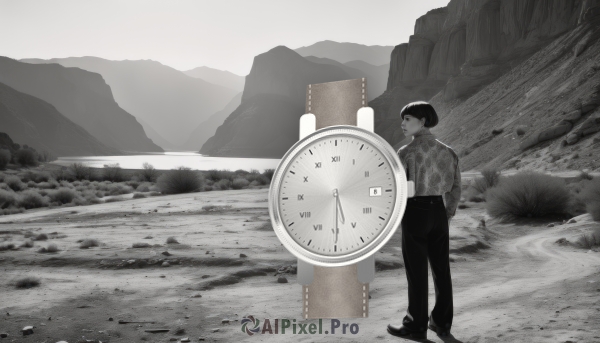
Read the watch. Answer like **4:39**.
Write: **5:30**
